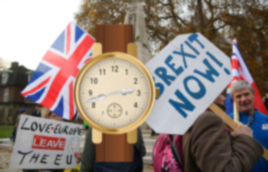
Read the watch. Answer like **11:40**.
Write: **2:42**
